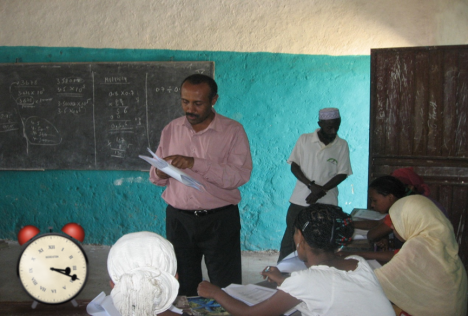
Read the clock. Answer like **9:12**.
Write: **3:19**
